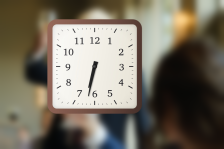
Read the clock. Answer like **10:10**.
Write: **6:32**
